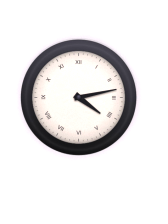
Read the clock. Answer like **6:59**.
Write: **4:13**
